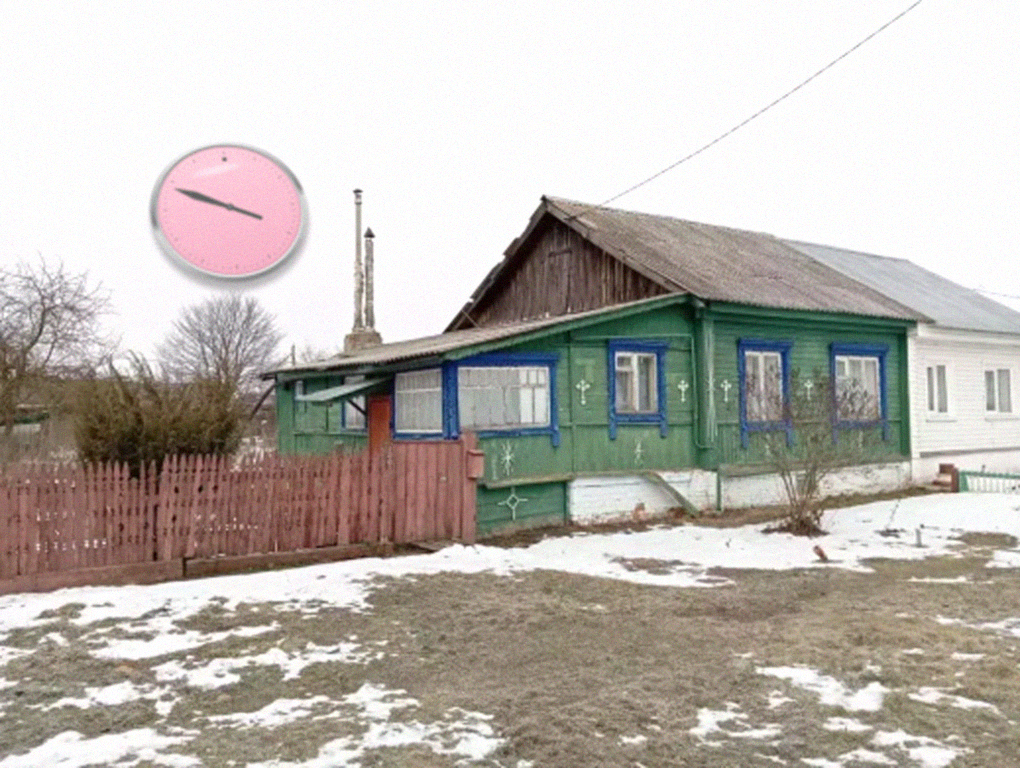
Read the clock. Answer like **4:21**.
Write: **3:49**
